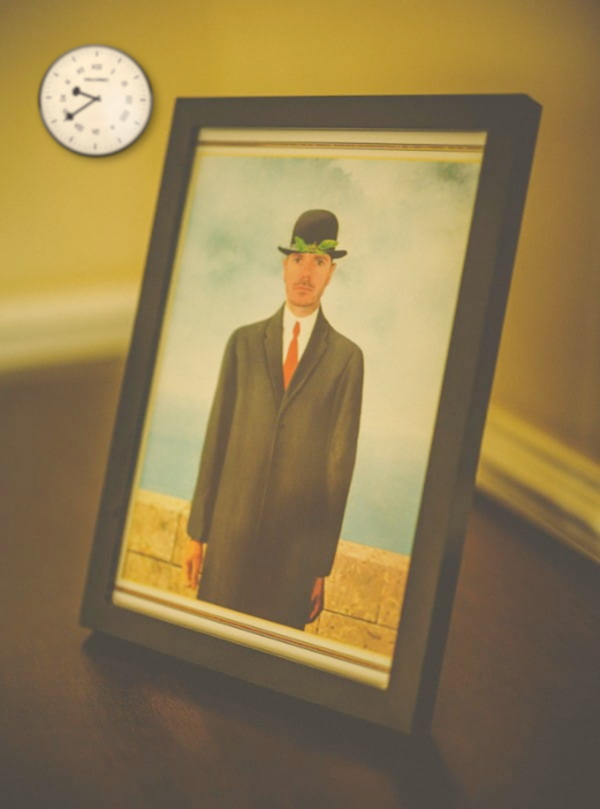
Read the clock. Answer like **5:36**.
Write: **9:39**
